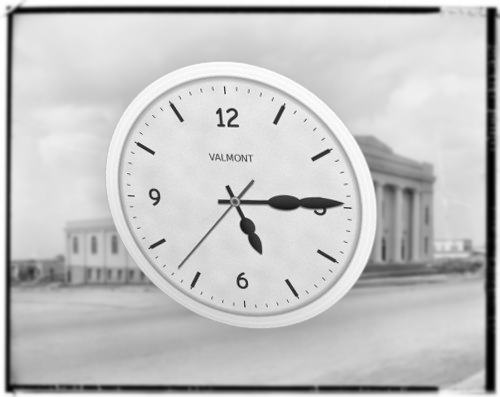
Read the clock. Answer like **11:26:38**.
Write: **5:14:37**
